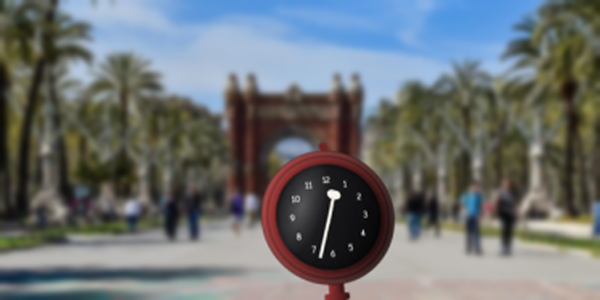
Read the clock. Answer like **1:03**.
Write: **12:33**
